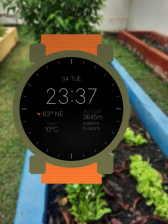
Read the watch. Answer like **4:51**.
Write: **23:37**
